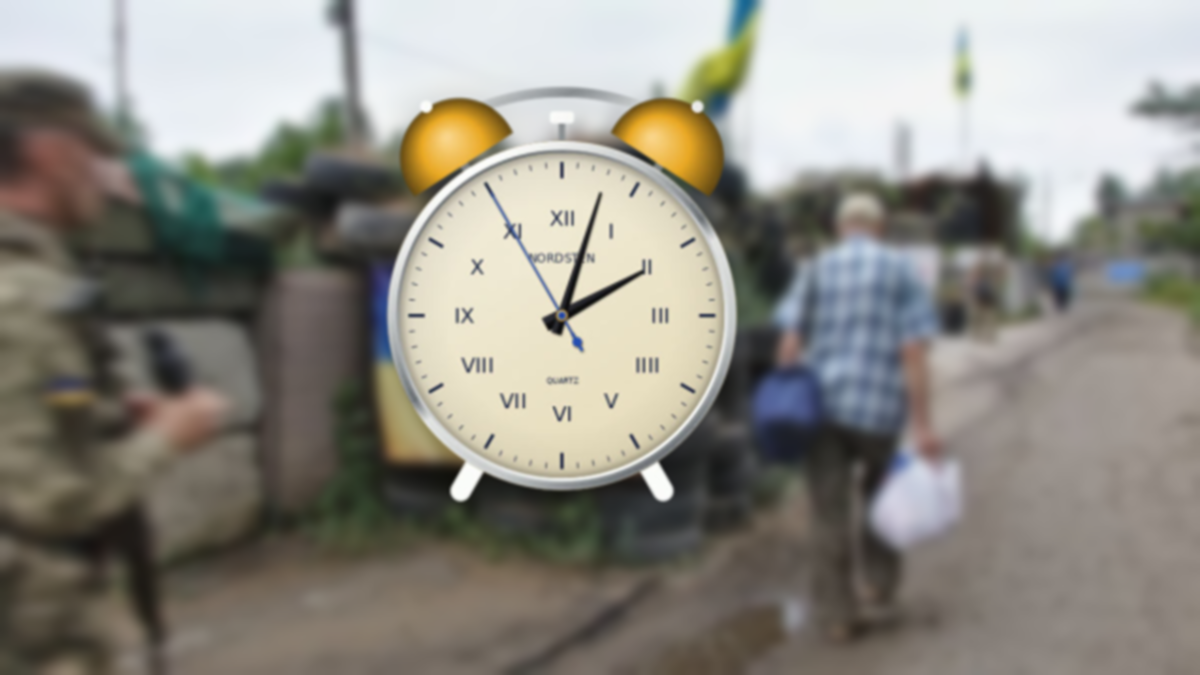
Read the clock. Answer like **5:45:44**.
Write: **2:02:55**
